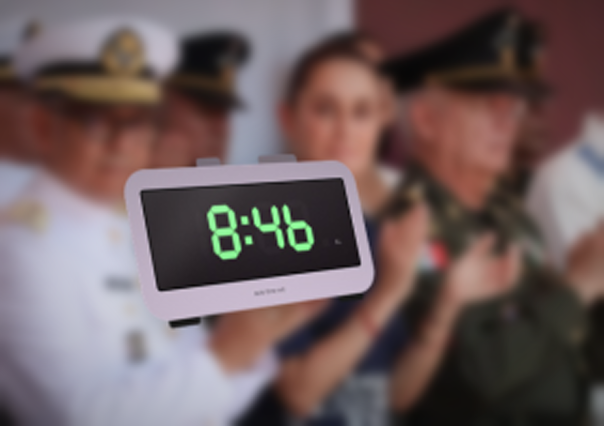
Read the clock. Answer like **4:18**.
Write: **8:46**
